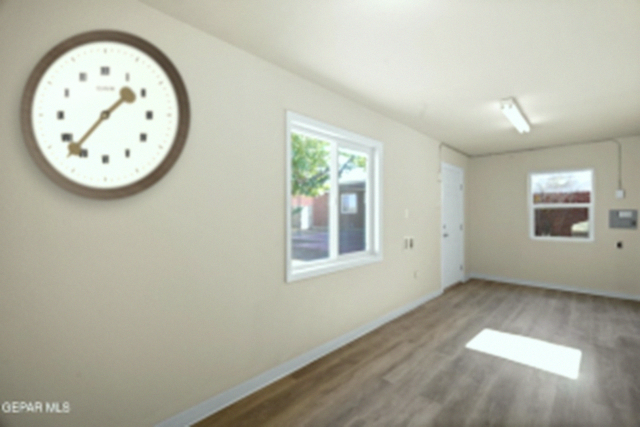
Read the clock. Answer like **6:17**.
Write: **1:37**
